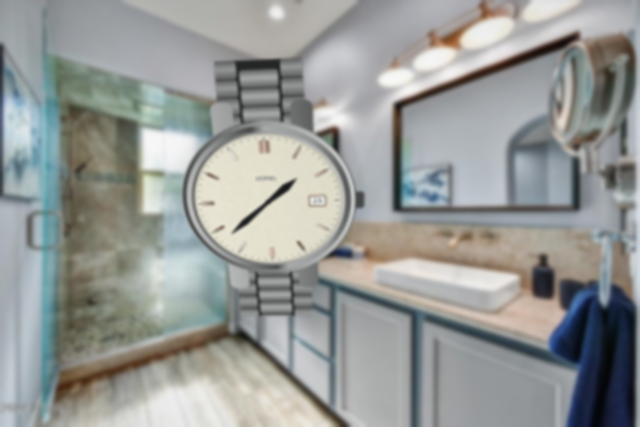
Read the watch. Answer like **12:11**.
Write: **1:38**
